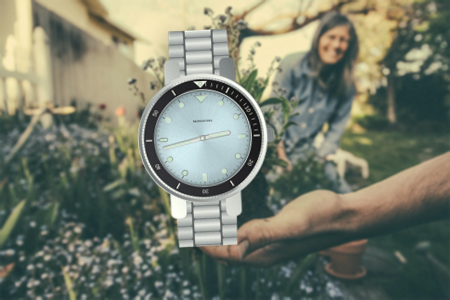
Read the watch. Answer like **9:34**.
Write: **2:43**
